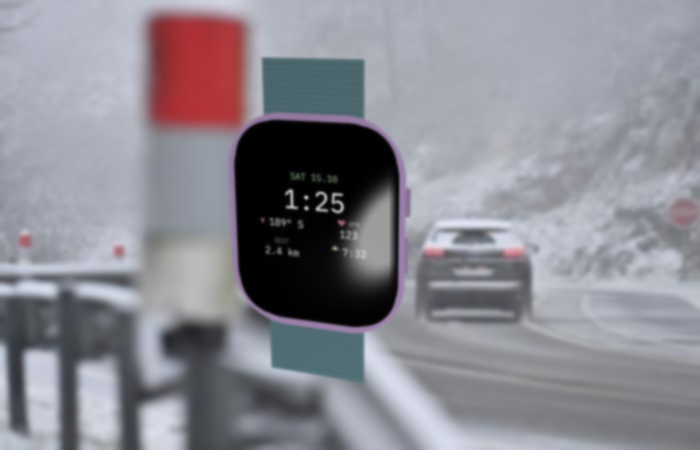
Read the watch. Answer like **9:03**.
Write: **1:25**
